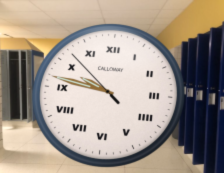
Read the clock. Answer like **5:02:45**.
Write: **9:46:52**
